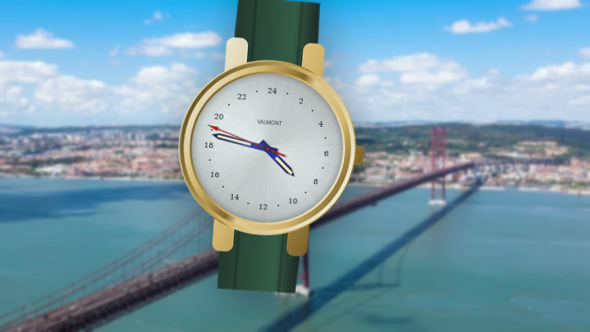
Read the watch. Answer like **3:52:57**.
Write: **8:46:48**
